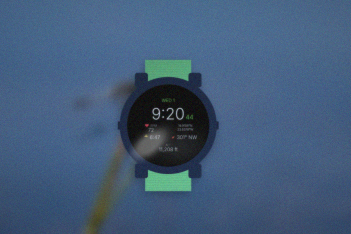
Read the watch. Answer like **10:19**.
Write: **9:20**
